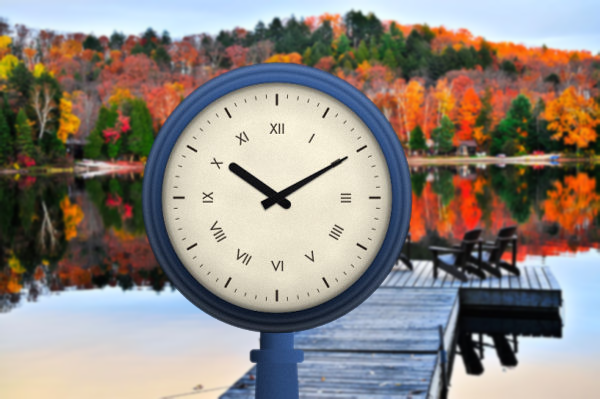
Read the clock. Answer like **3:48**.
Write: **10:10**
